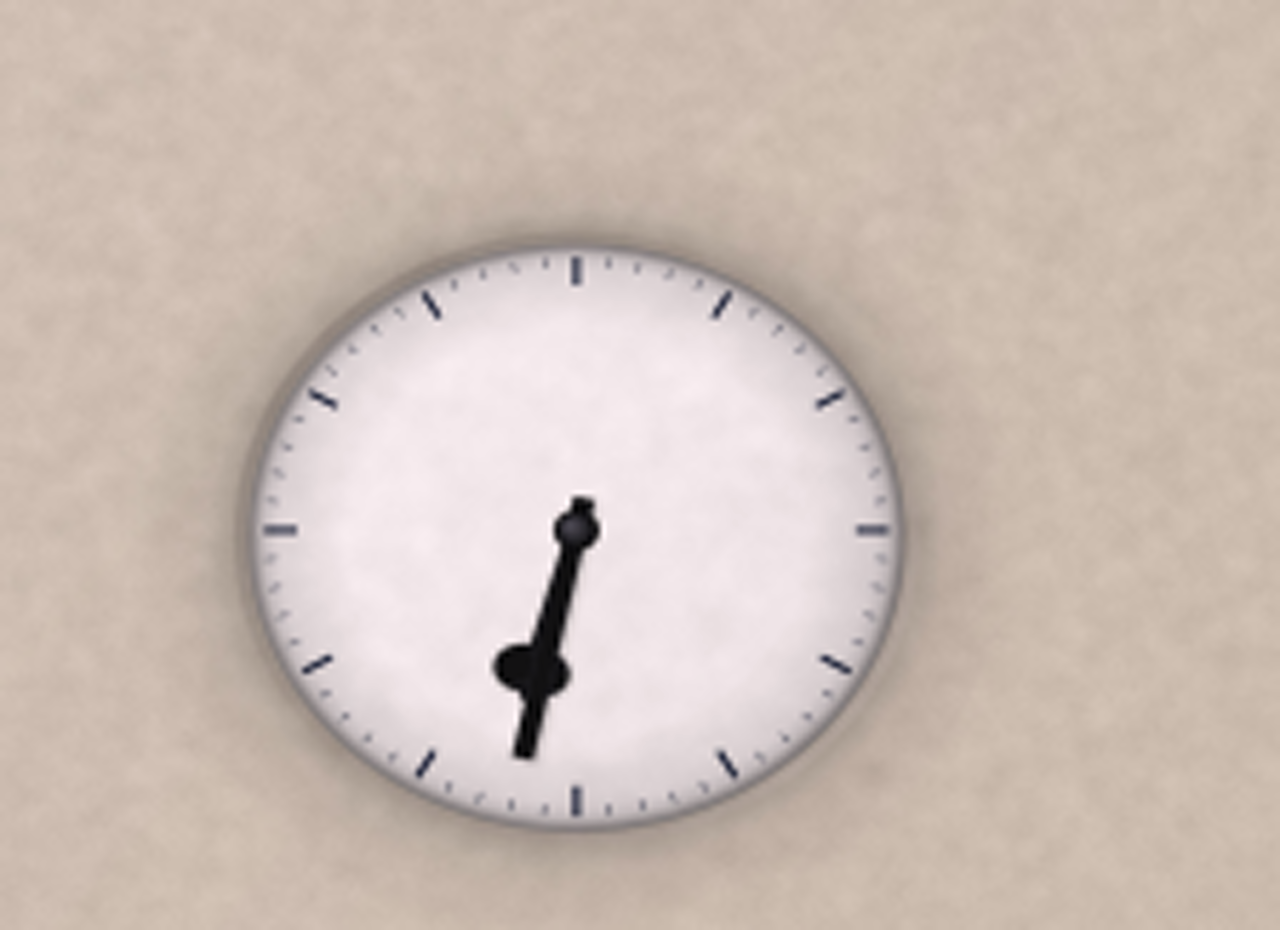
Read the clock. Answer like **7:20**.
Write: **6:32**
